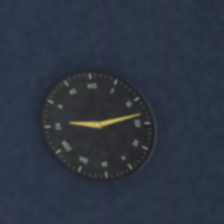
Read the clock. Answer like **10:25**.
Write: **9:13**
